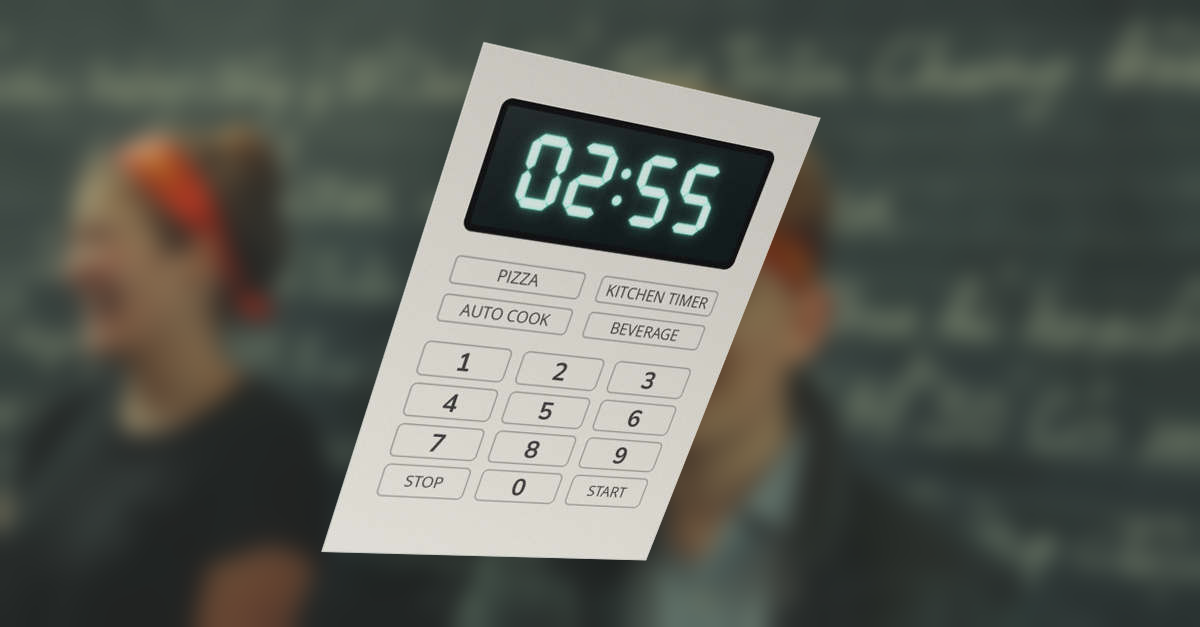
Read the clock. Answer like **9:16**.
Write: **2:55**
